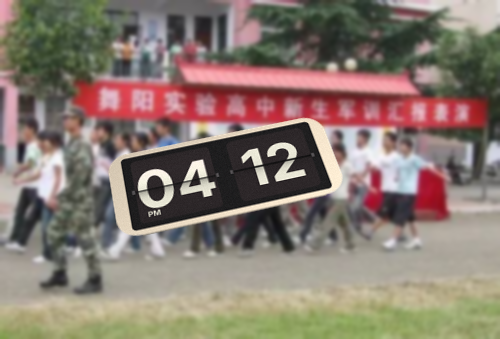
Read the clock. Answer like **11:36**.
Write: **4:12**
